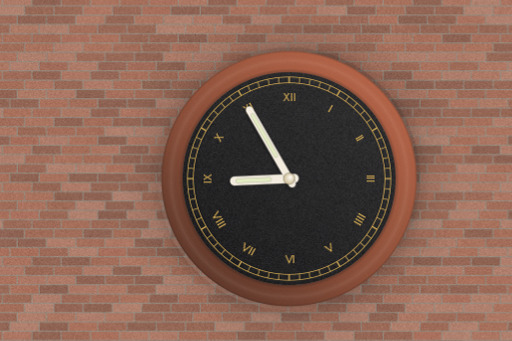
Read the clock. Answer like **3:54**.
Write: **8:55**
